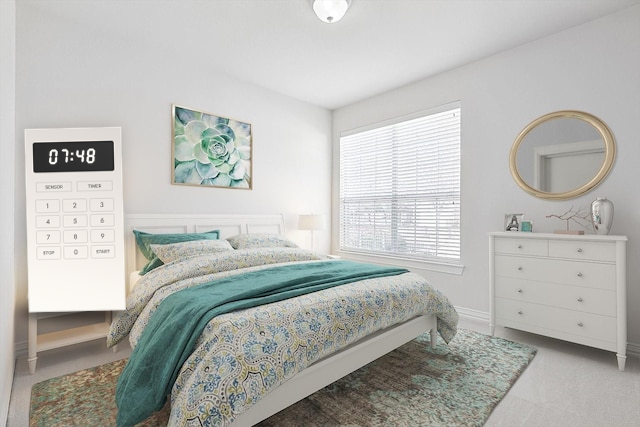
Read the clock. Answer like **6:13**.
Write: **7:48**
